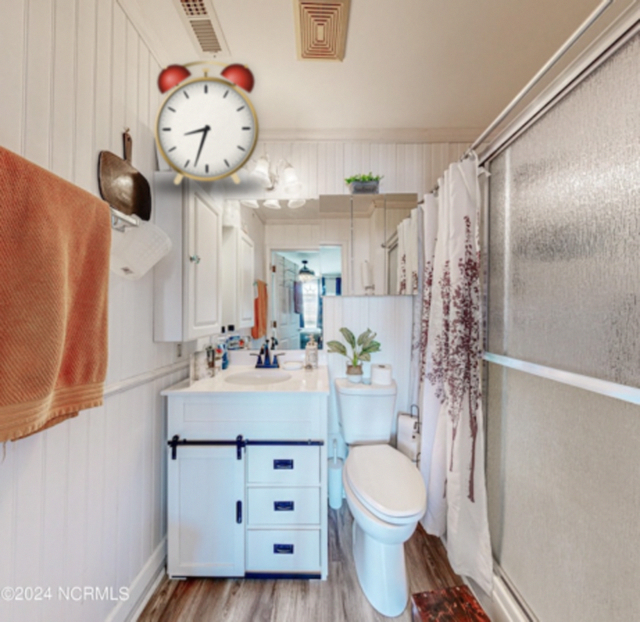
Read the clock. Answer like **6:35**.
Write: **8:33**
